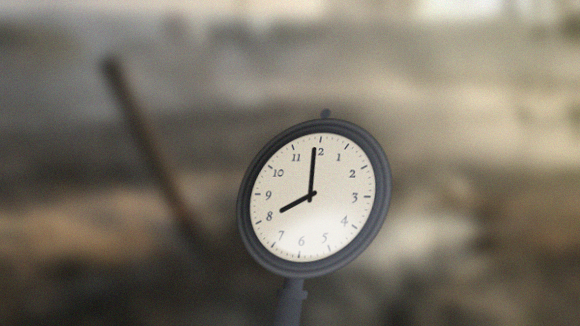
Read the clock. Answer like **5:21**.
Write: **7:59**
